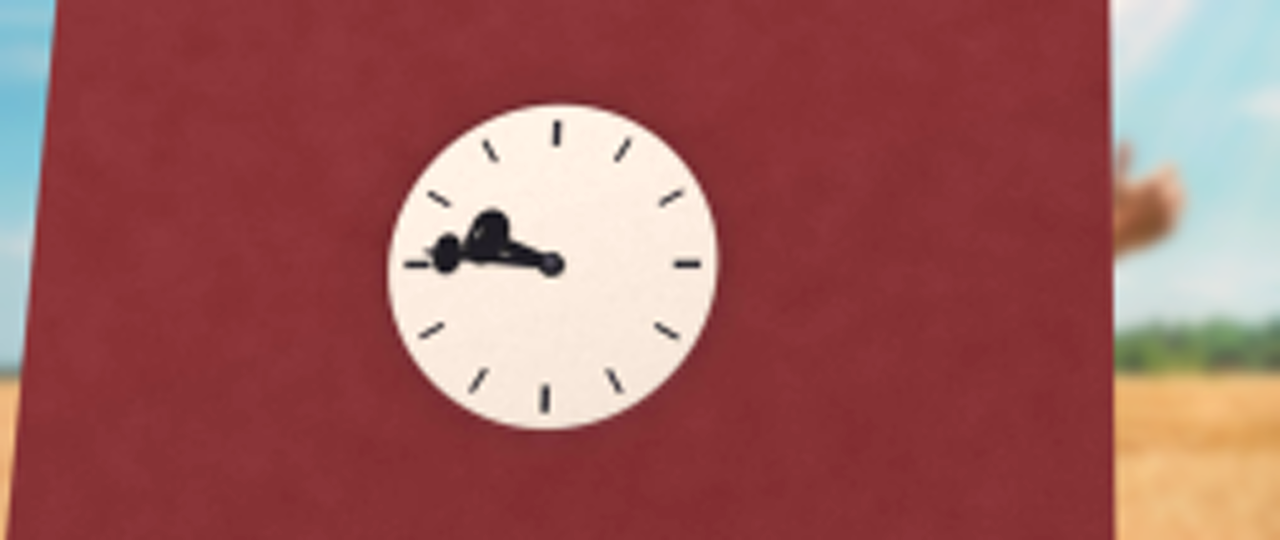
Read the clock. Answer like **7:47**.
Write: **9:46**
